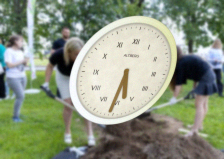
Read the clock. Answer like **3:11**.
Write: **5:31**
